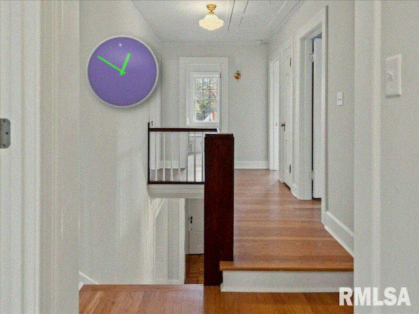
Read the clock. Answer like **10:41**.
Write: **12:51**
